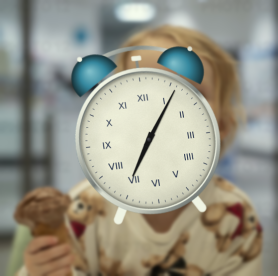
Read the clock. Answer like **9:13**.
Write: **7:06**
